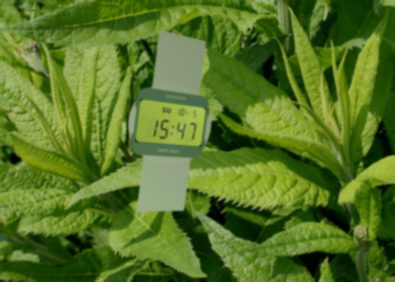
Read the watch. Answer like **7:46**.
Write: **15:47**
